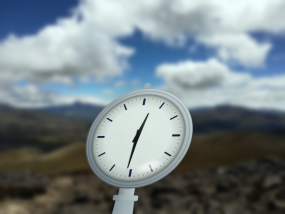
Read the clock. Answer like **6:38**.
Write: **12:31**
